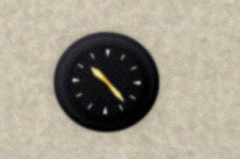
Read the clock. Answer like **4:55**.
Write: **10:23**
